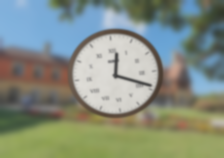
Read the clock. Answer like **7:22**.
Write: **12:19**
